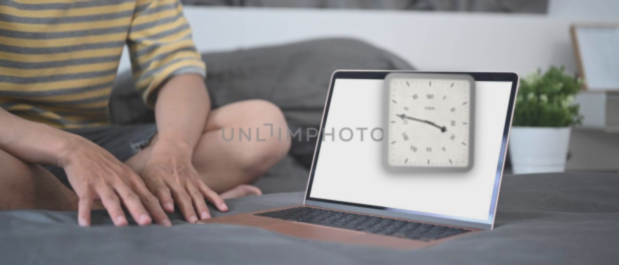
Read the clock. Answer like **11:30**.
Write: **3:47**
